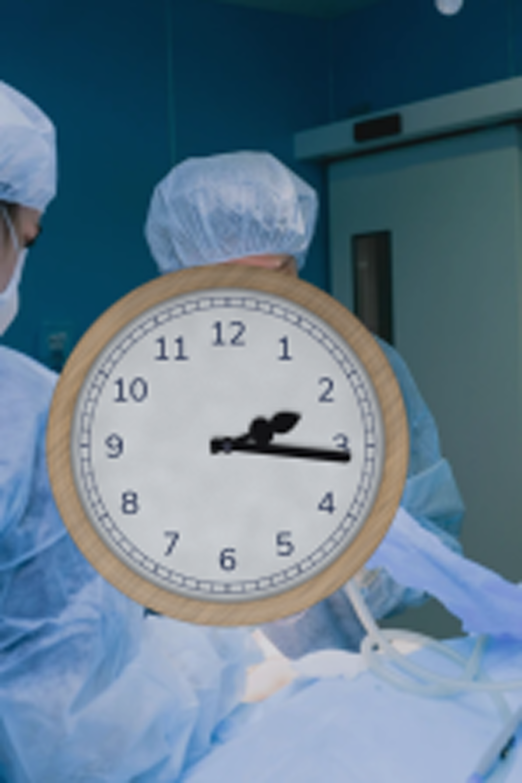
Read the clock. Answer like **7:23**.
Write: **2:16**
